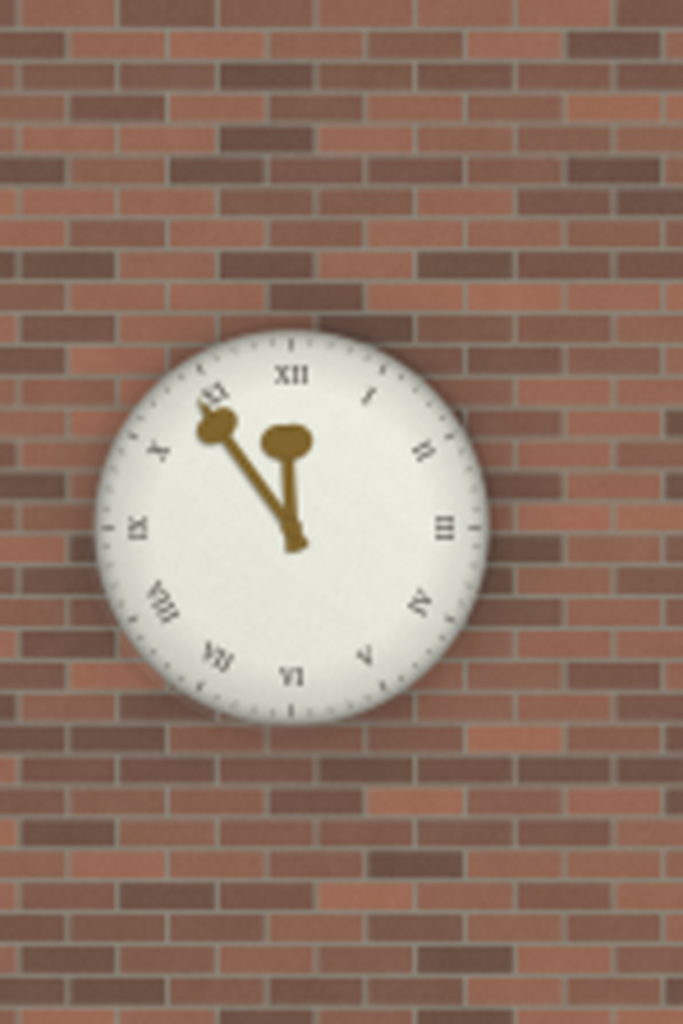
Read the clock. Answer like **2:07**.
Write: **11:54**
